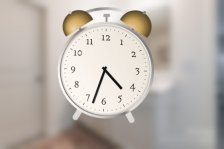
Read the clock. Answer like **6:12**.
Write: **4:33**
